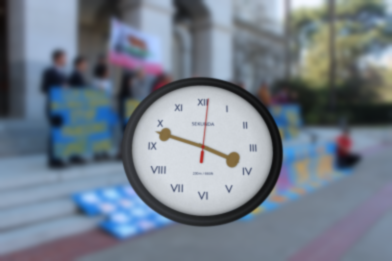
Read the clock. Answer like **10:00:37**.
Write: **3:48:01**
